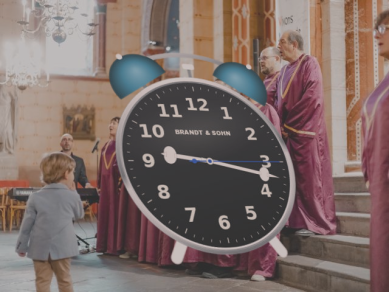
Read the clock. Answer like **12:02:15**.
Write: **9:17:15**
